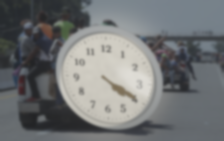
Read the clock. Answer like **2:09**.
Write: **4:20**
